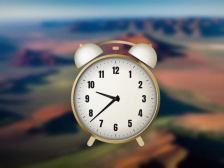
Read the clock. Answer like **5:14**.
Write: **9:38**
